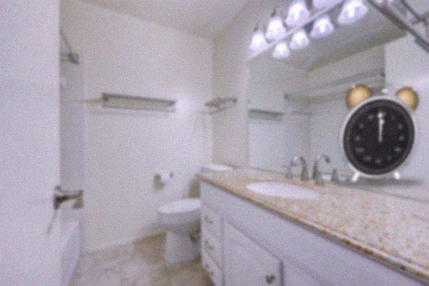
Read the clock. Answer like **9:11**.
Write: **11:59**
